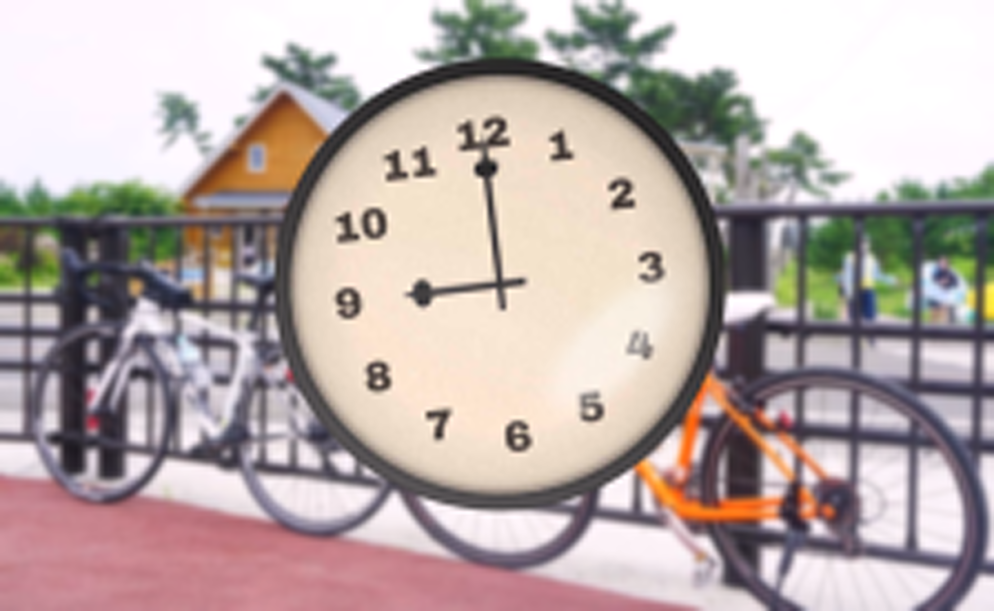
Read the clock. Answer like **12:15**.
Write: **9:00**
